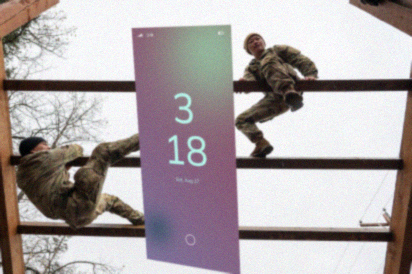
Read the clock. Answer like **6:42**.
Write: **3:18**
